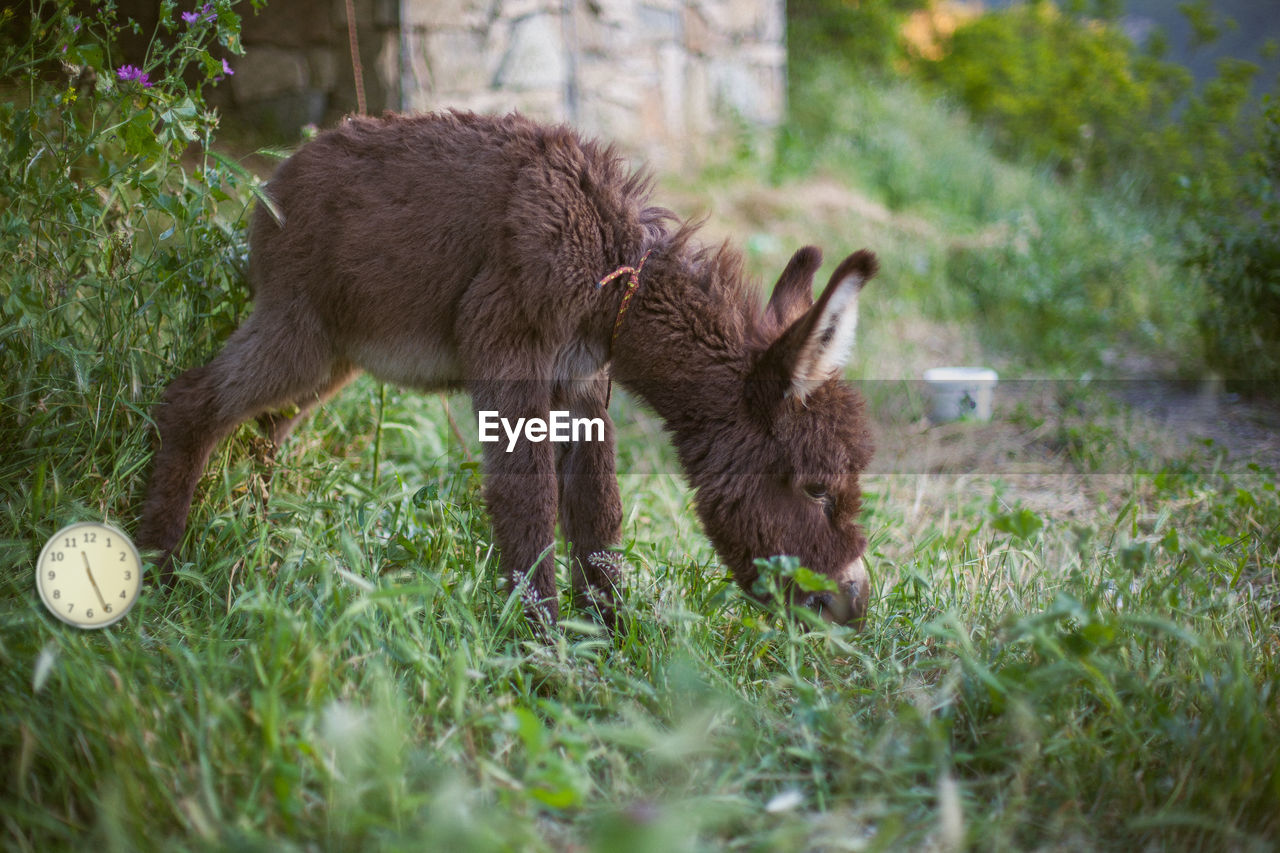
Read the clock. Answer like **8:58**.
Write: **11:26**
